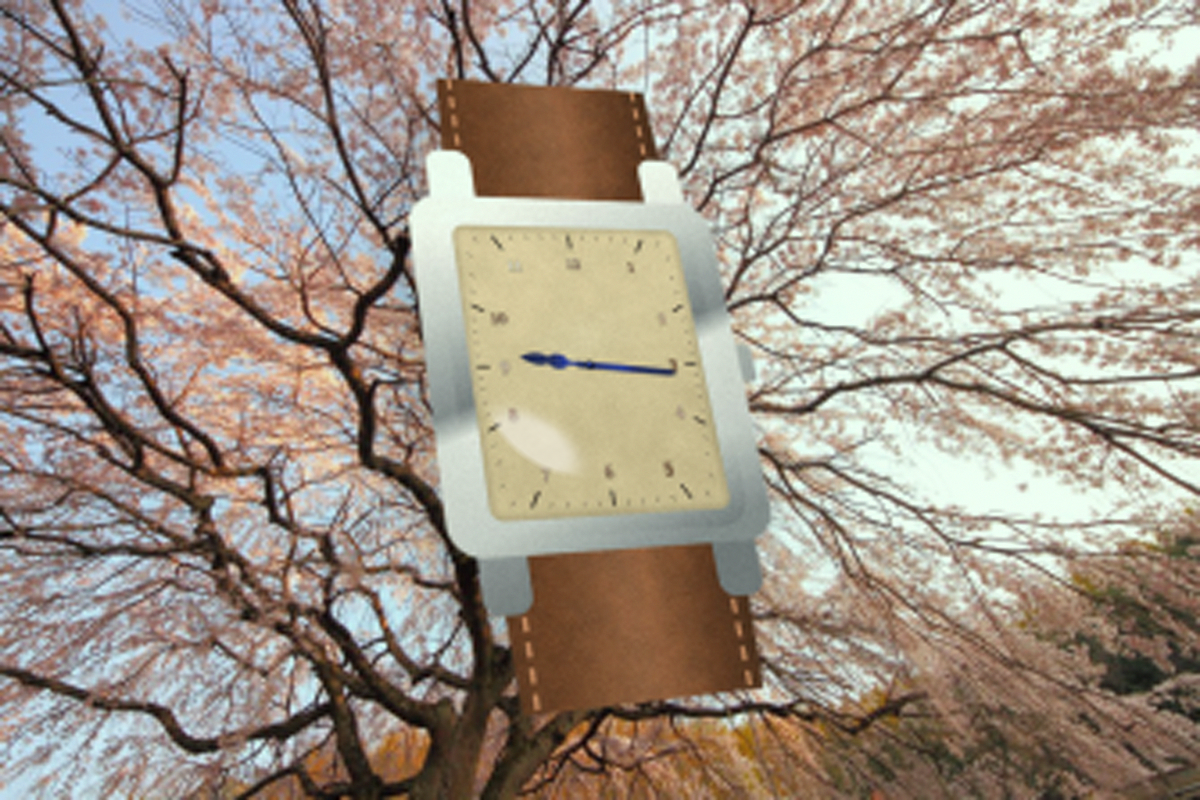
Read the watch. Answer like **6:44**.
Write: **9:16**
